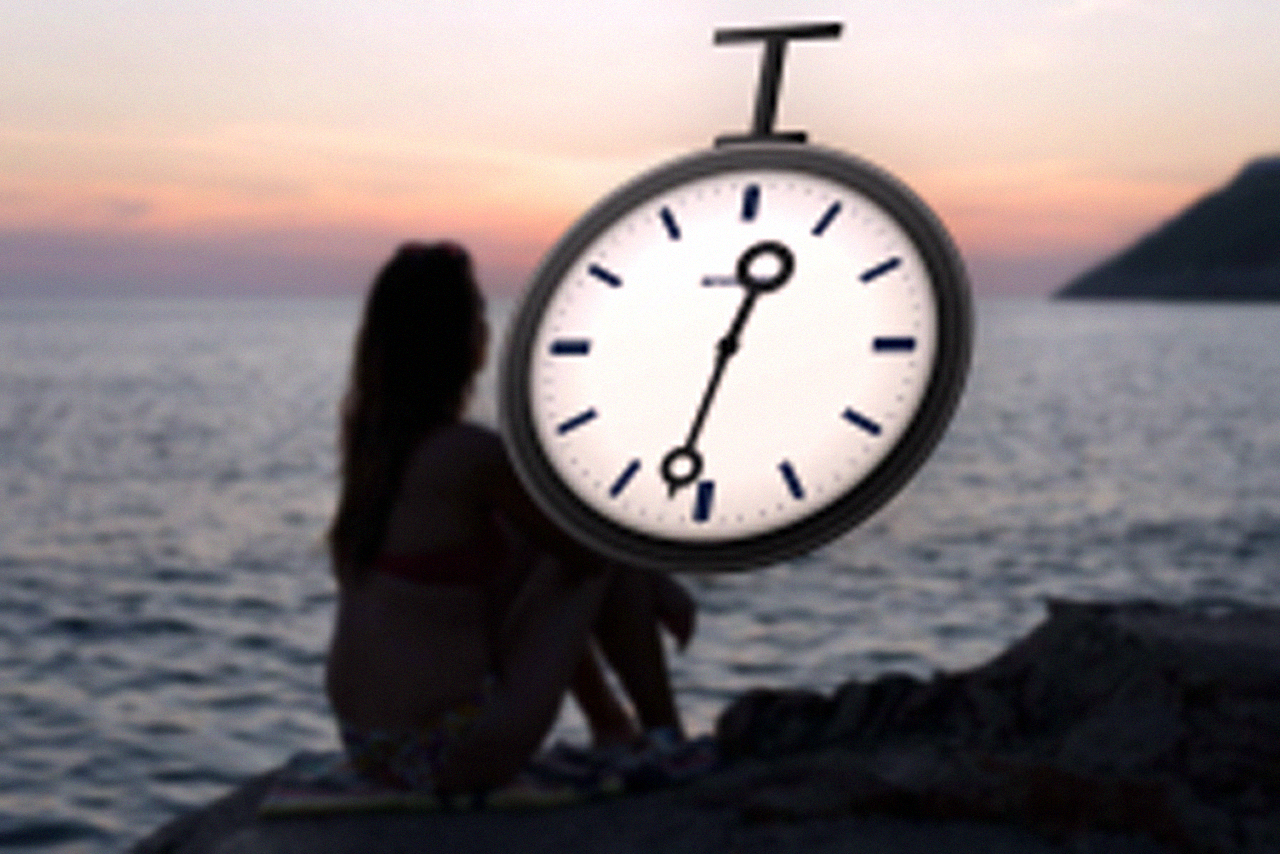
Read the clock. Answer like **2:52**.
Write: **12:32**
